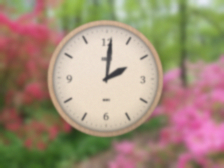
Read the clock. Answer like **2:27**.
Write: **2:01**
